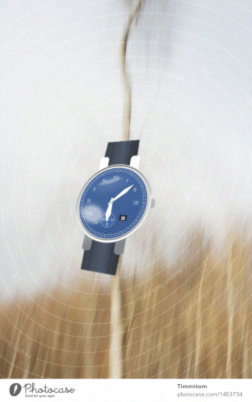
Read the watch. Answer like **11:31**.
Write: **6:08**
